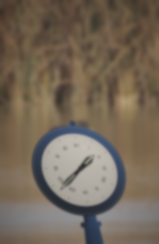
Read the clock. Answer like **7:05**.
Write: **1:38**
